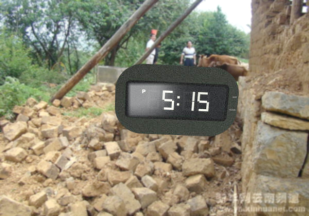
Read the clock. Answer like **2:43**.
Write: **5:15**
